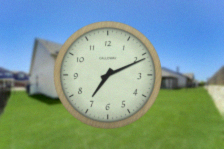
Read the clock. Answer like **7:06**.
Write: **7:11**
